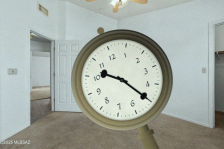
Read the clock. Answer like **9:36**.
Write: **10:25**
